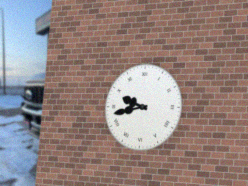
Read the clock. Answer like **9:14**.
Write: **9:43**
